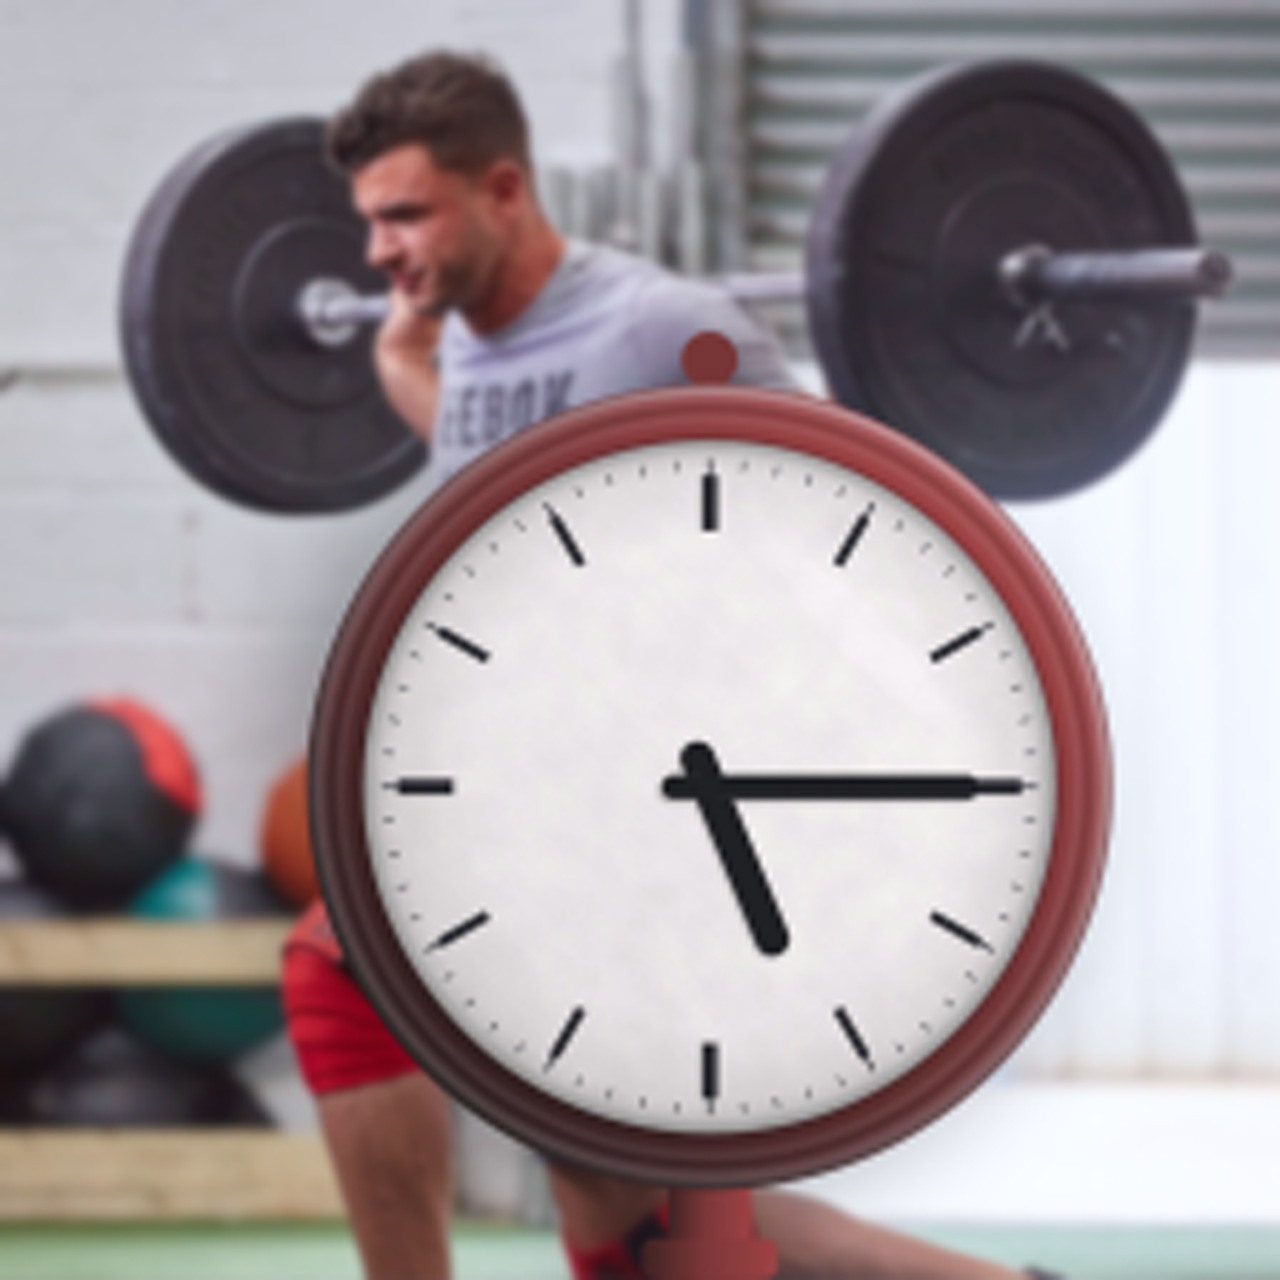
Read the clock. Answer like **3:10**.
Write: **5:15**
